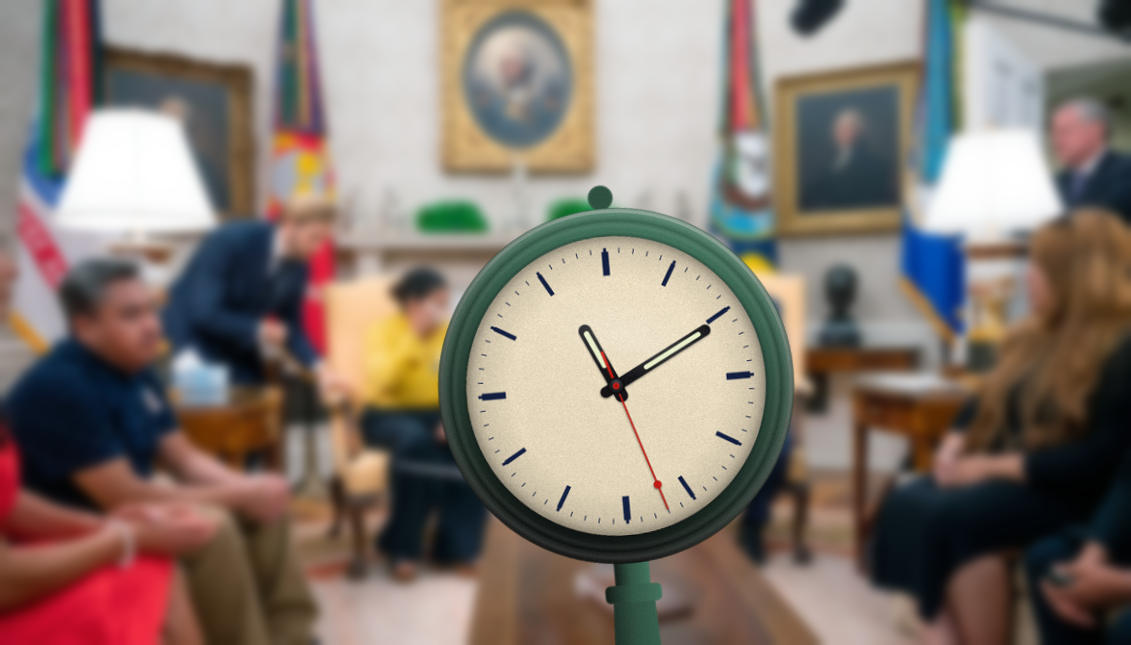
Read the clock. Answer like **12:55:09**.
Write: **11:10:27**
